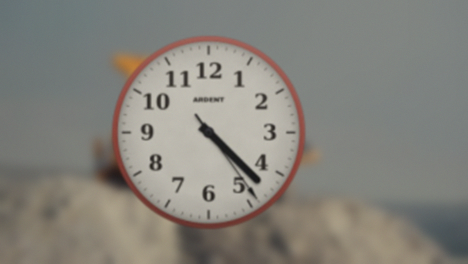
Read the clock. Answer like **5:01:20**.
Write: **4:22:24**
